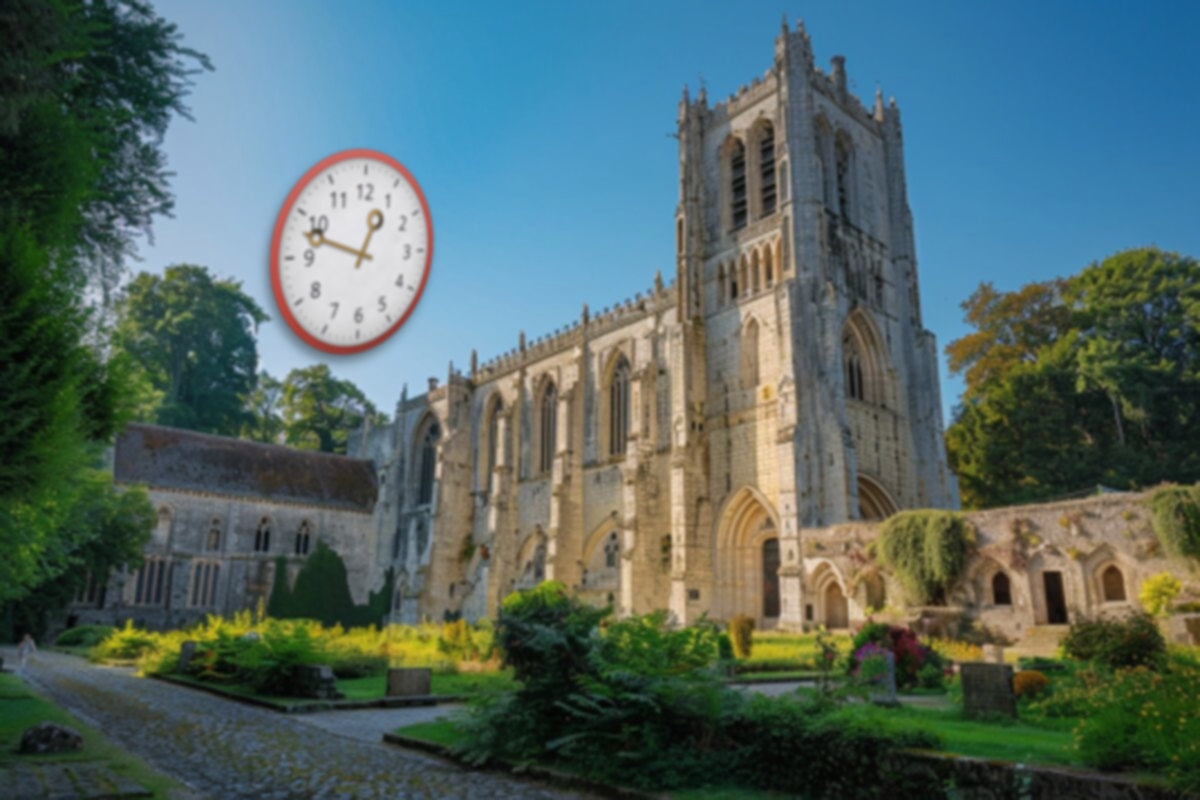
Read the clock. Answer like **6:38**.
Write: **12:48**
